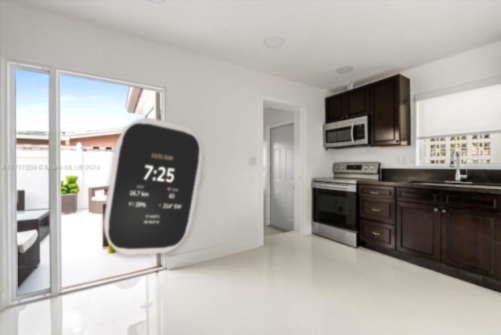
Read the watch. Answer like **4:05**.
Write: **7:25**
